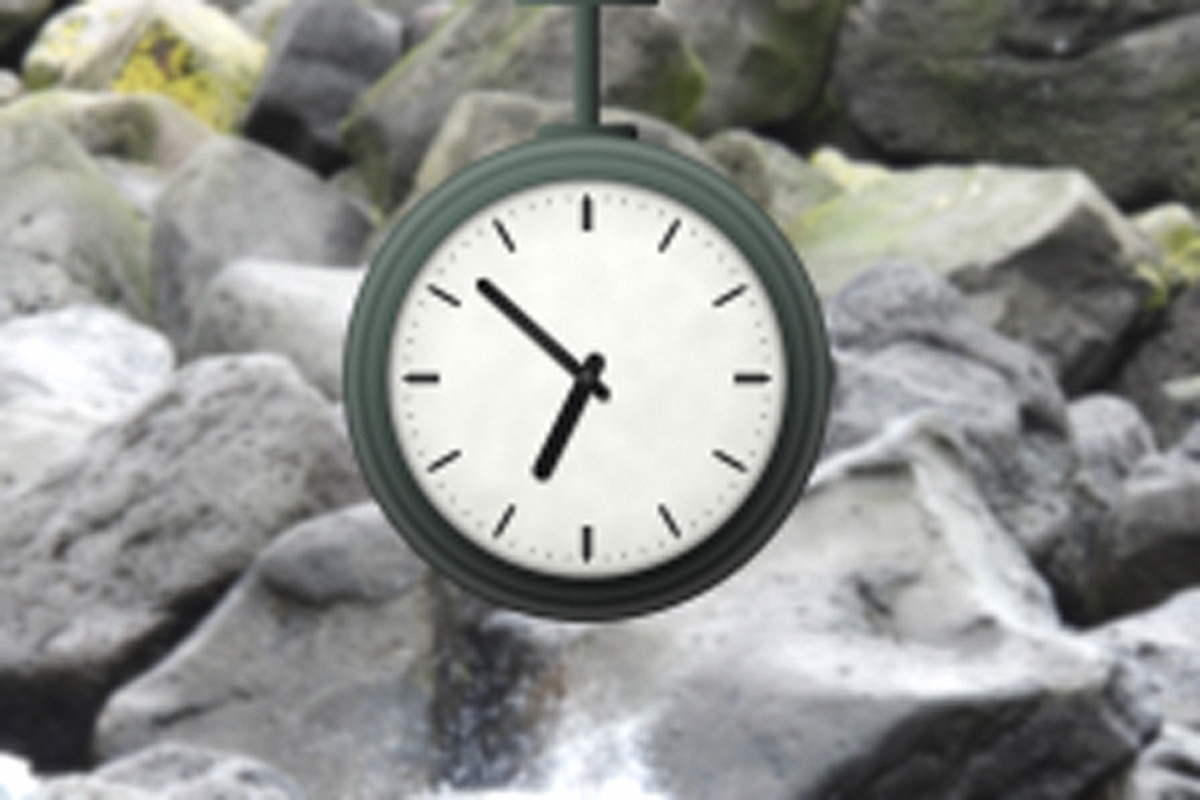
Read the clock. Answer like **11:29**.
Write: **6:52**
